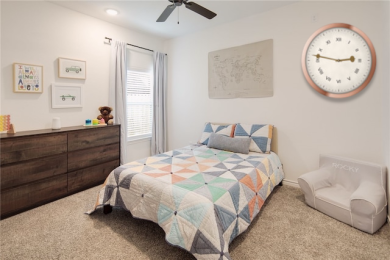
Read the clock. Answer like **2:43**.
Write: **2:47**
